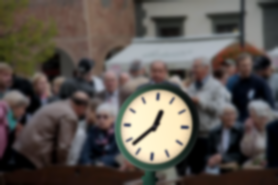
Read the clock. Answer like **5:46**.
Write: **12:38**
